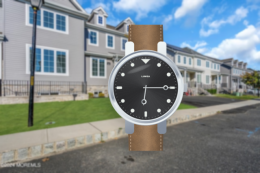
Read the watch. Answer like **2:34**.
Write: **6:15**
